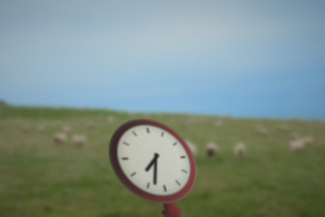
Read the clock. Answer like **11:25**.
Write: **7:33**
